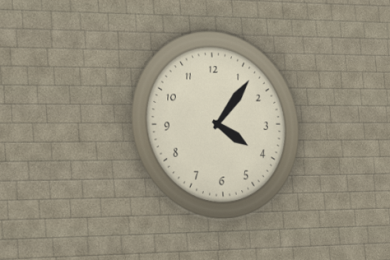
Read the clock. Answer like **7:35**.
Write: **4:07**
